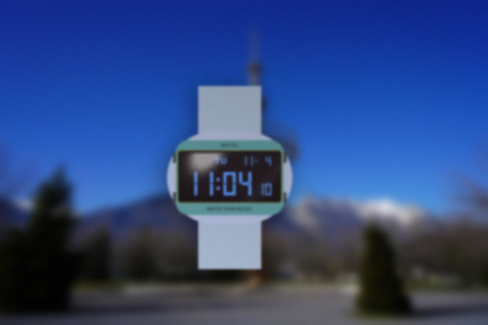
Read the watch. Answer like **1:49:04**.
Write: **11:04:10**
